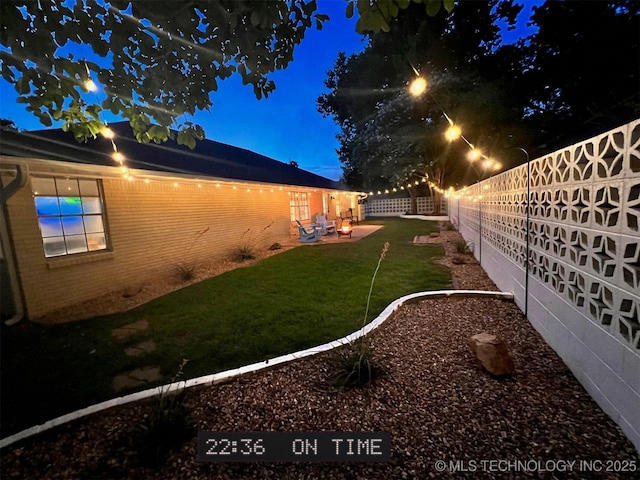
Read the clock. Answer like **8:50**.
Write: **22:36**
